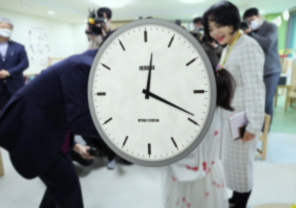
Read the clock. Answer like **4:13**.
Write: **12:19**
